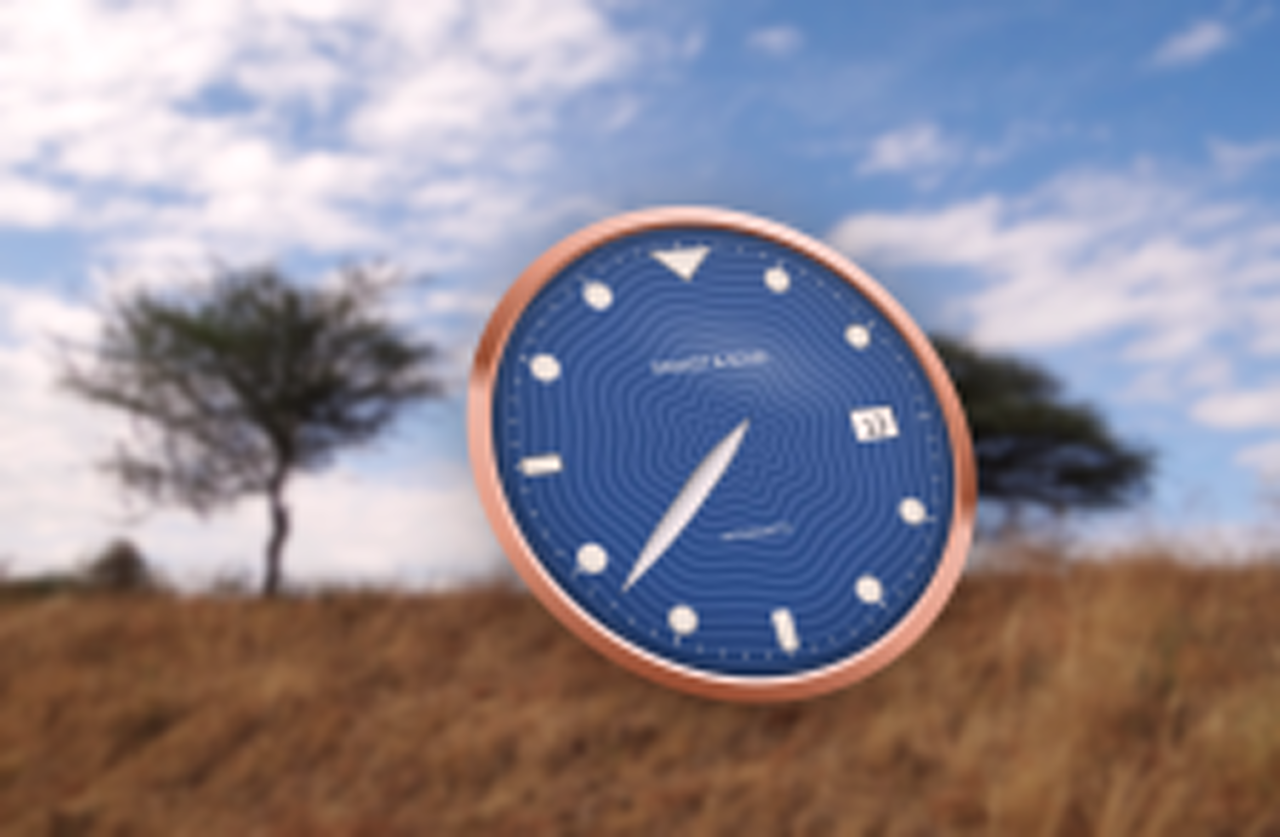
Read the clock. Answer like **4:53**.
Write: **7:38**
